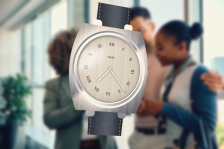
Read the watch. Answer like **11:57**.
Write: **7:23**
